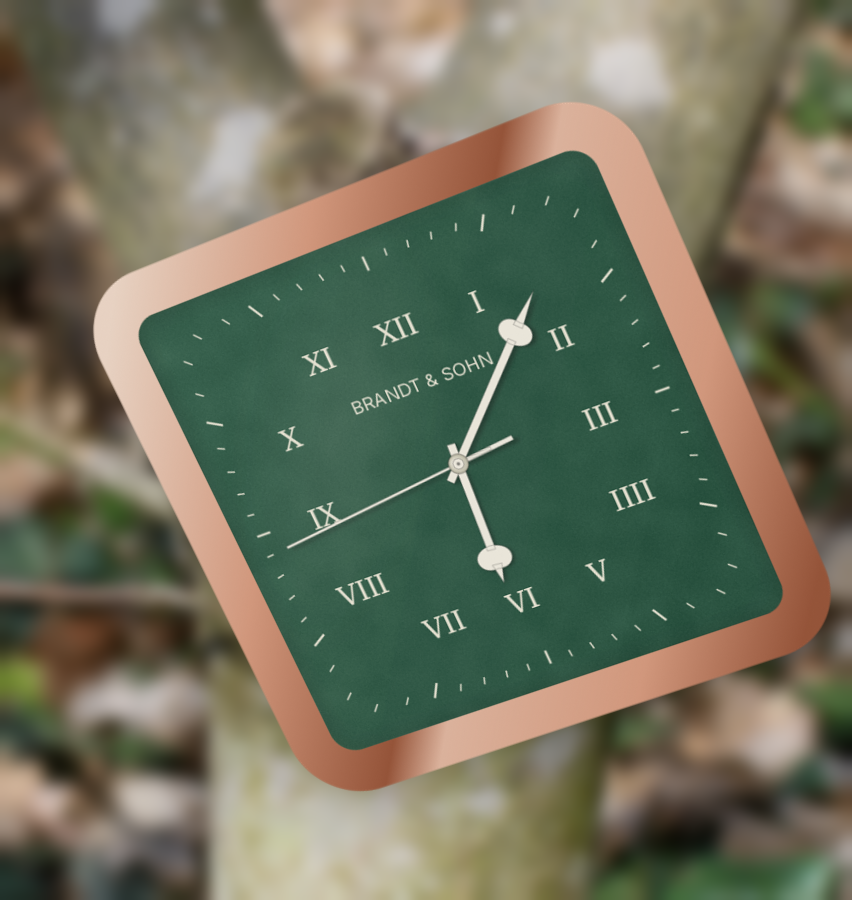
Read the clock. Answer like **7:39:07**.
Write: **6:07:44**
